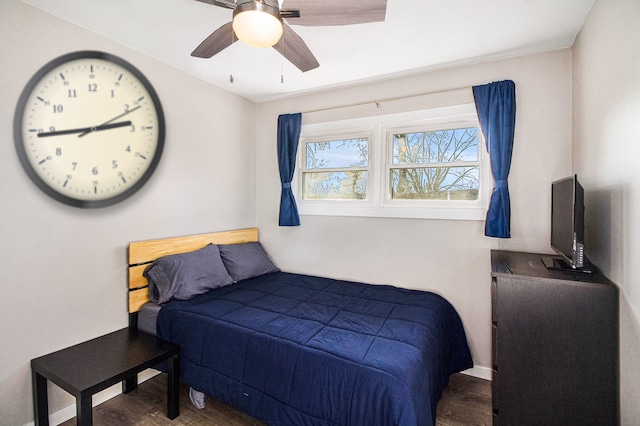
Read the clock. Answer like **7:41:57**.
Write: **2:44:11**
